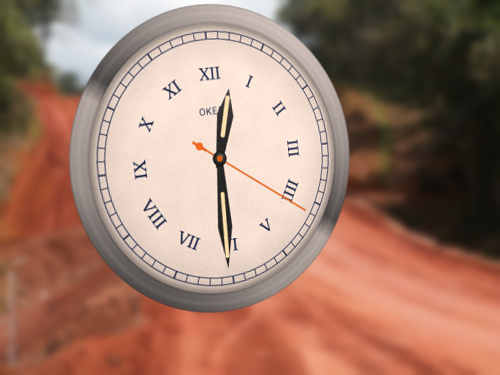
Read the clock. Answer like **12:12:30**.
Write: **12:30:21**
